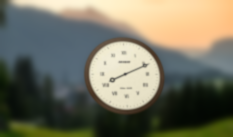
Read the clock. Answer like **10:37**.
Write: **8:11**
